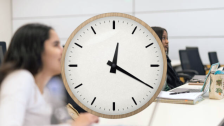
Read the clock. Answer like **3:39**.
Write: **12:20**
